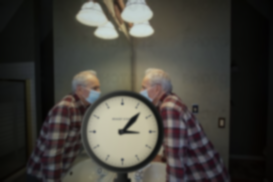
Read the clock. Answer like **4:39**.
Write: **3:07**
